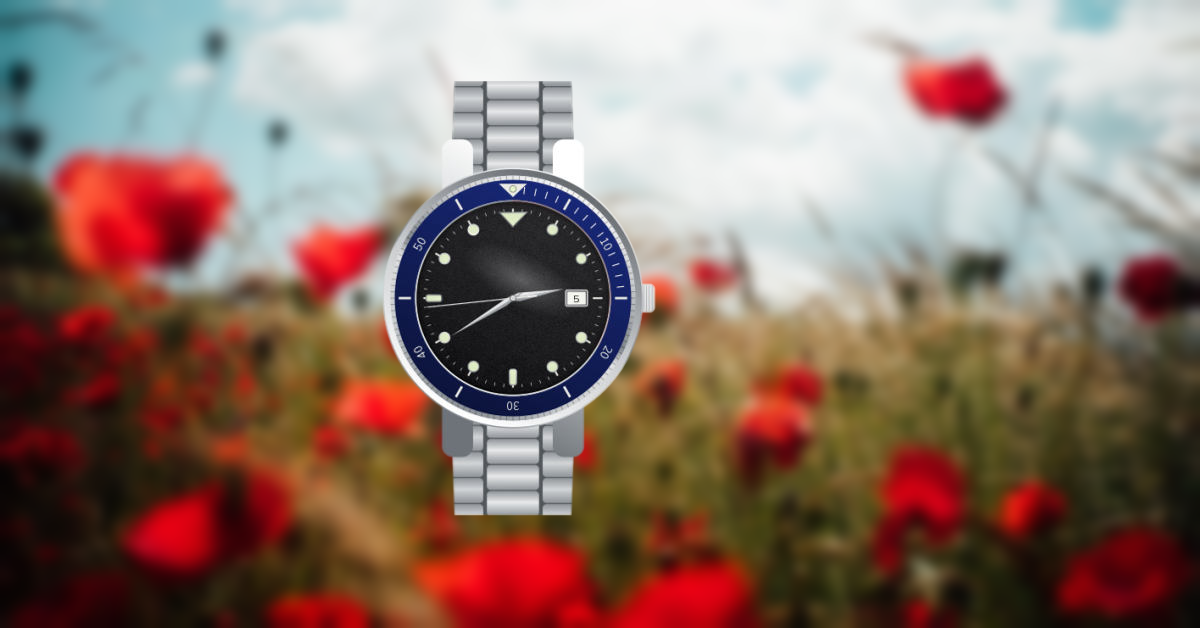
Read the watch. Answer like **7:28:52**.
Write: **2:39:44**
